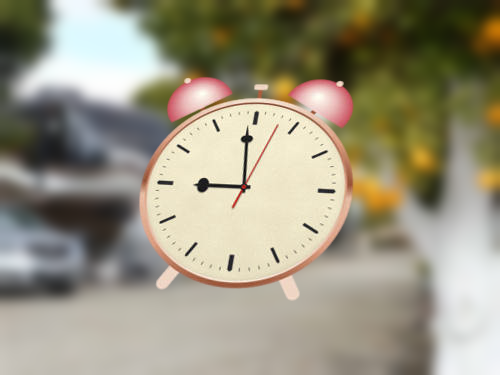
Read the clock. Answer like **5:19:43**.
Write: **8:59:03**
